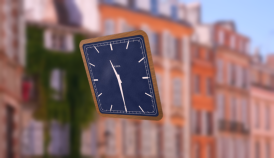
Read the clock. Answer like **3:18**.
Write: **11:30**
